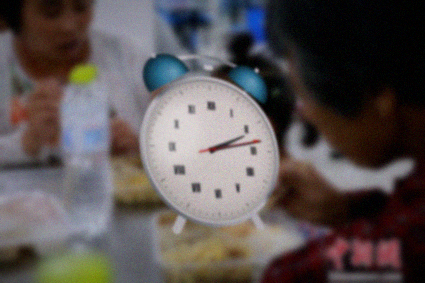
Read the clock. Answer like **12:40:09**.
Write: **2:13:13**
